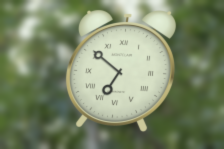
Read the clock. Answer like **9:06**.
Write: **6:51**
